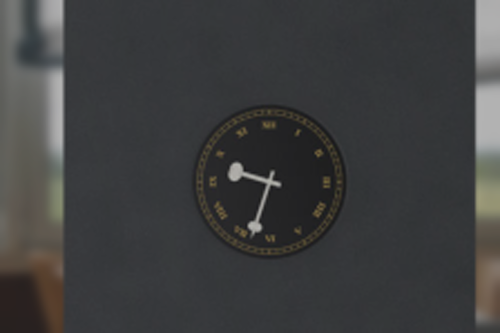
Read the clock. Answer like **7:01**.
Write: **9:33**
